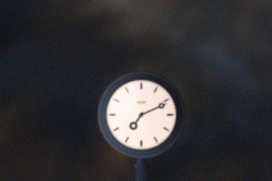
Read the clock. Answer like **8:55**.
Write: **7:11**
